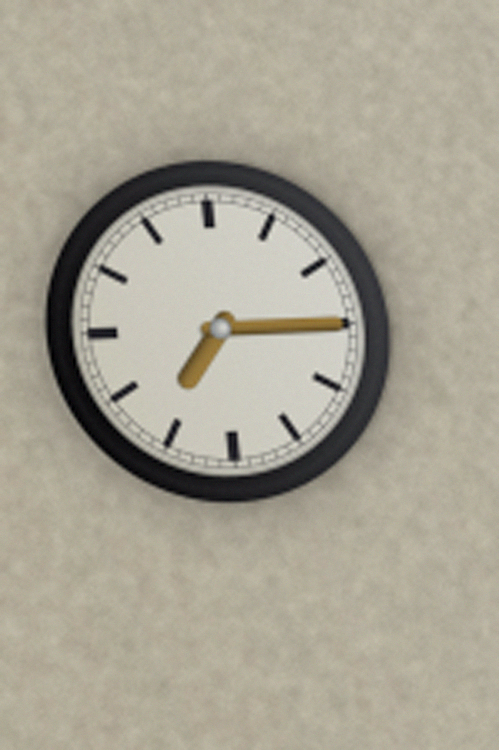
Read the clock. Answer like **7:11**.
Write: **7:15**
